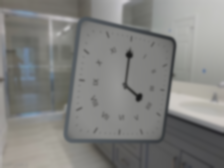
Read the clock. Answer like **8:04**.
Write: **4:00**
